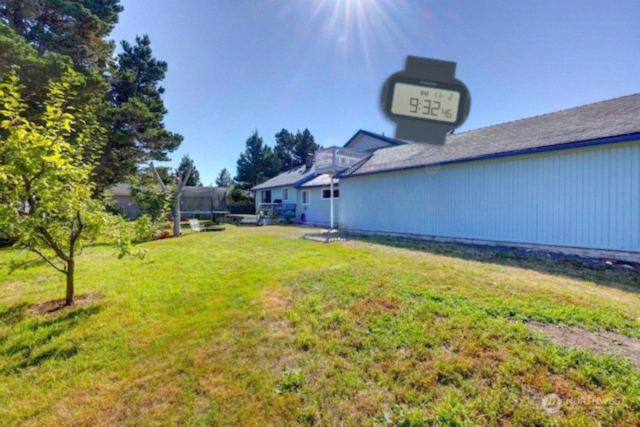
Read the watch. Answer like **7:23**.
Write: **9:32**
